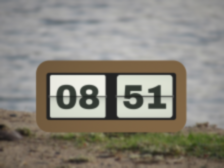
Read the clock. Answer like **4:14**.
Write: **8:51**
